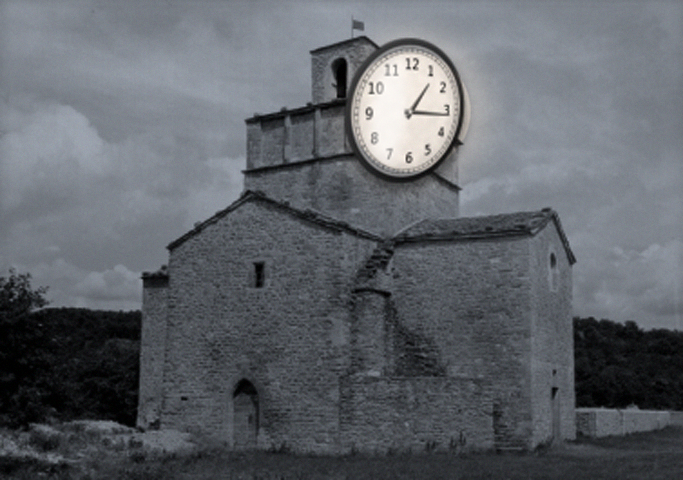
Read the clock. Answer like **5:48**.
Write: **1:16**
